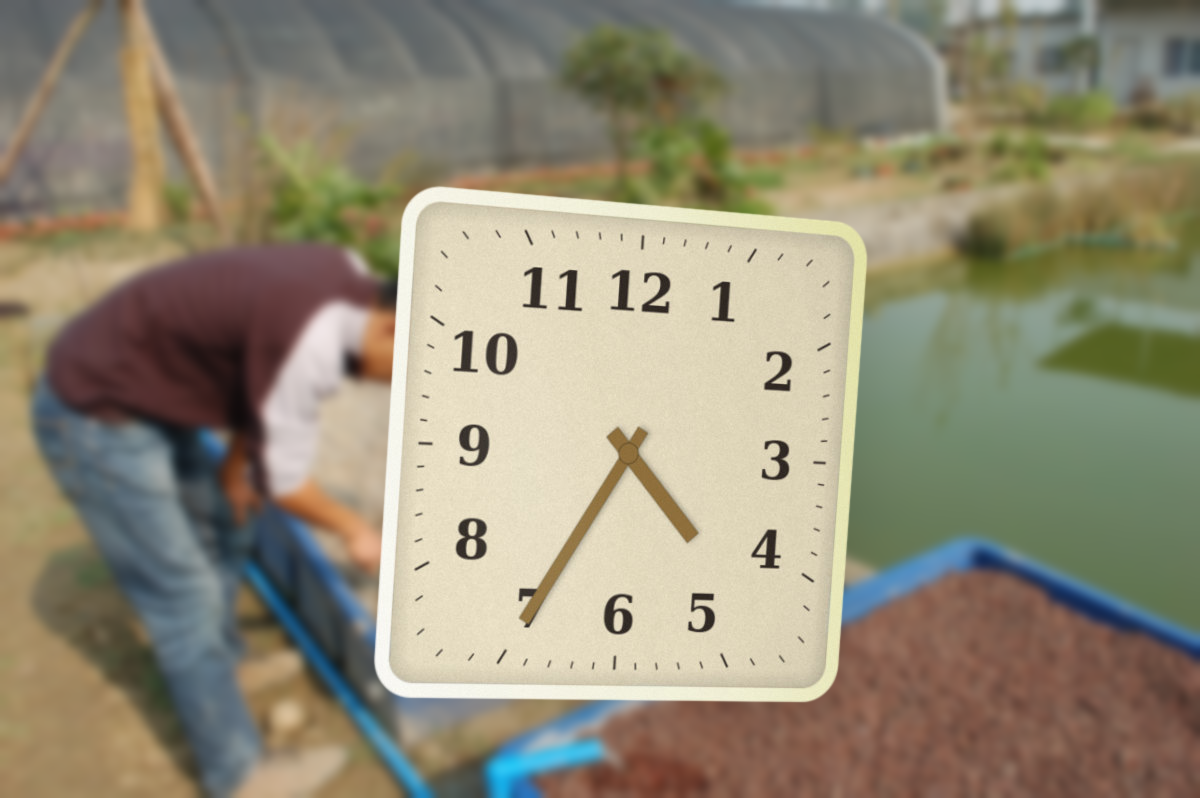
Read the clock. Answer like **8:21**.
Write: **4:35**
